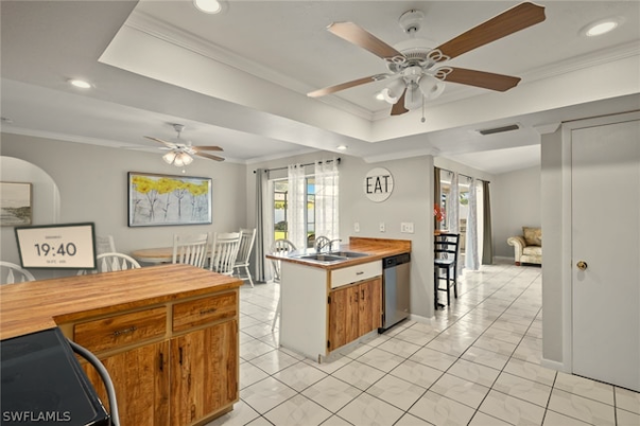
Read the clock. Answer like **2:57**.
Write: **19:40**
